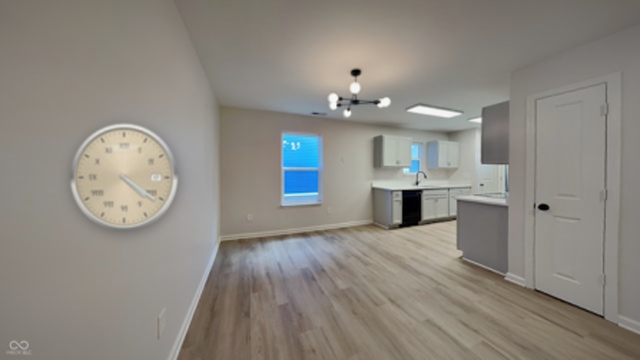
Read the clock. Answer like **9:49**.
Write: **4:21**
